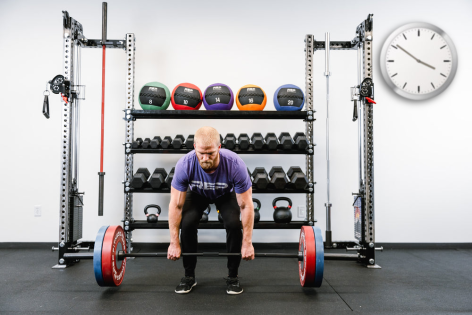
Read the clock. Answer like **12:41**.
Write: **3:51**
